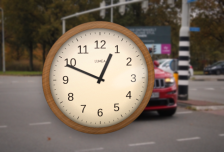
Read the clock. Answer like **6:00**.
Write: **12:49**
